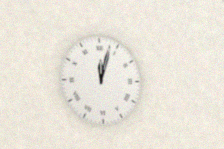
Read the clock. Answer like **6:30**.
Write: **12:03**
